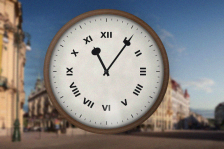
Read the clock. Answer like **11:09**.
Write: **11:06**
